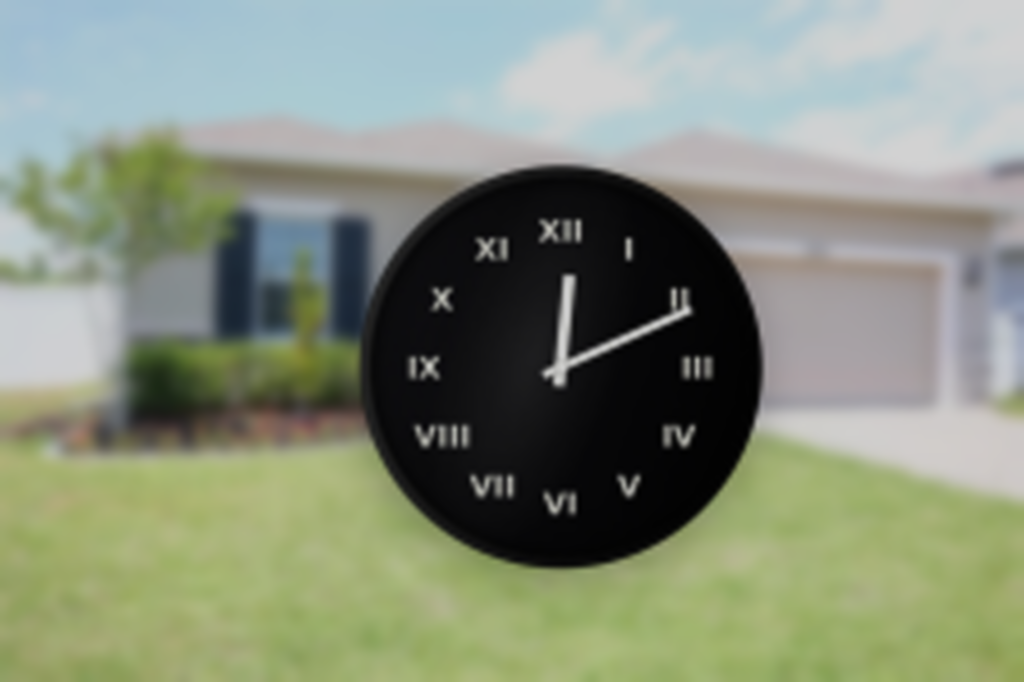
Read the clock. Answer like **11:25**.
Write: **12:11**
